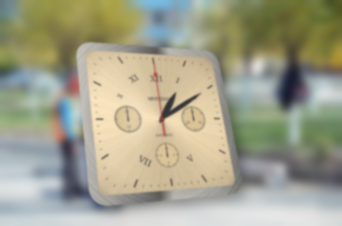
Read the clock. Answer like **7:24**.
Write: **1:10**
